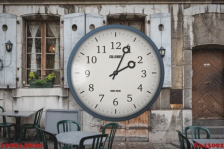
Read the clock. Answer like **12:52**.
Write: **2:04**
